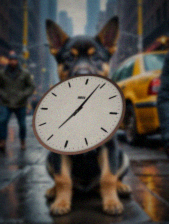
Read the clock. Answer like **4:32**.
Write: **7:04**
